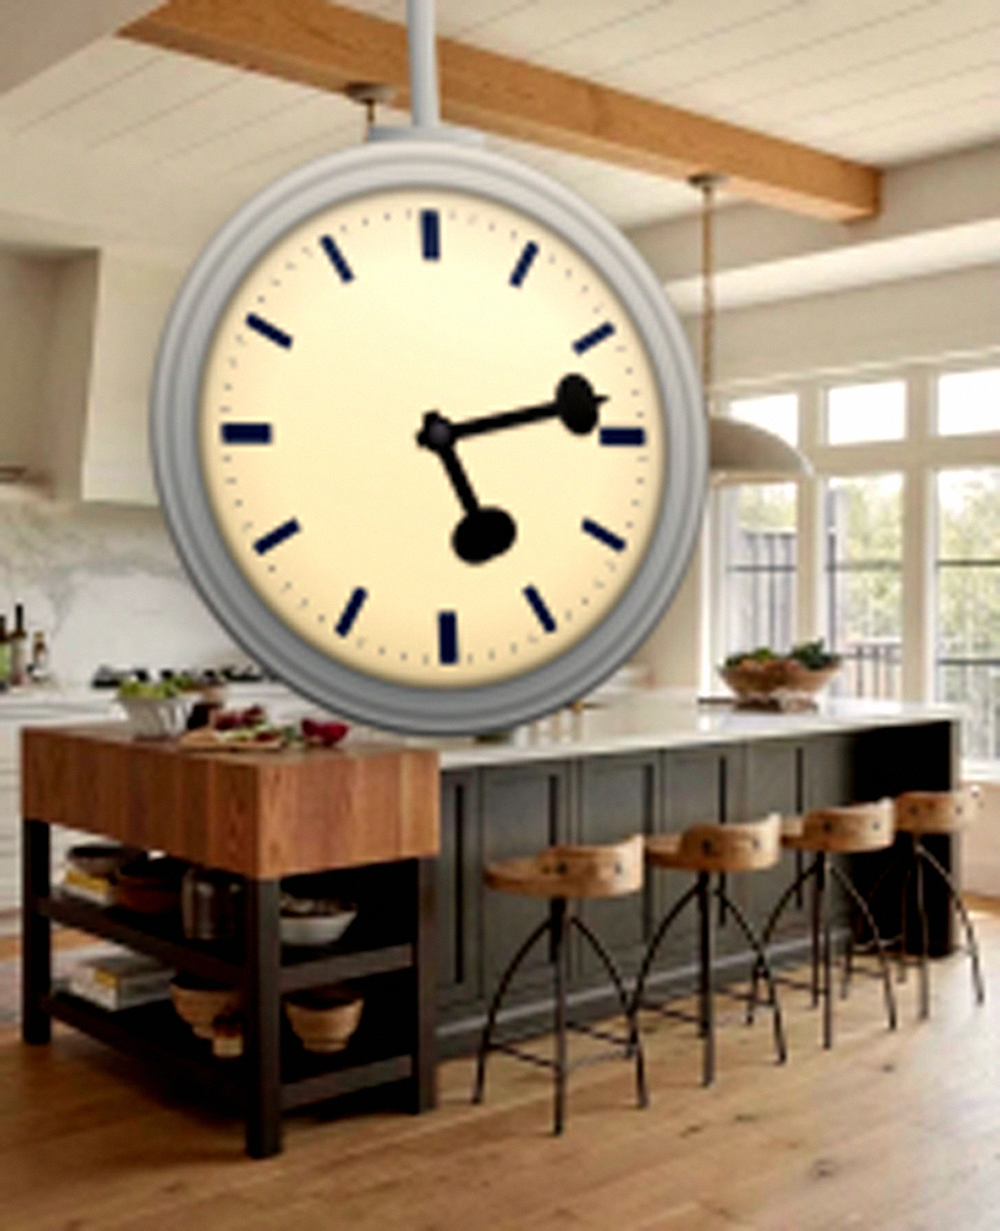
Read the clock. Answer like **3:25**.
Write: **5:13**
